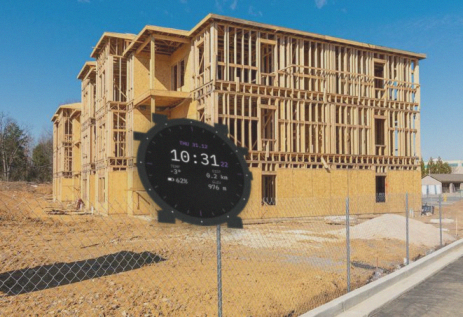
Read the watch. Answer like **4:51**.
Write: **10:31**
